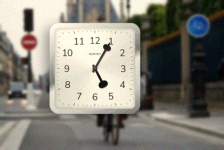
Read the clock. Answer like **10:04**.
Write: **5:05**
